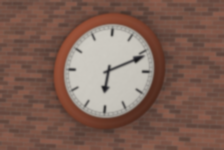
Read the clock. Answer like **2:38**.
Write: **6:11**
